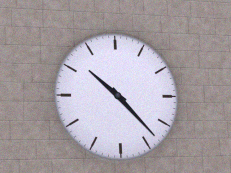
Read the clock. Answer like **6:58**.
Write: **10:23**
